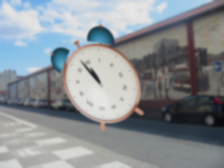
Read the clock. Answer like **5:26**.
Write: **11:58**
